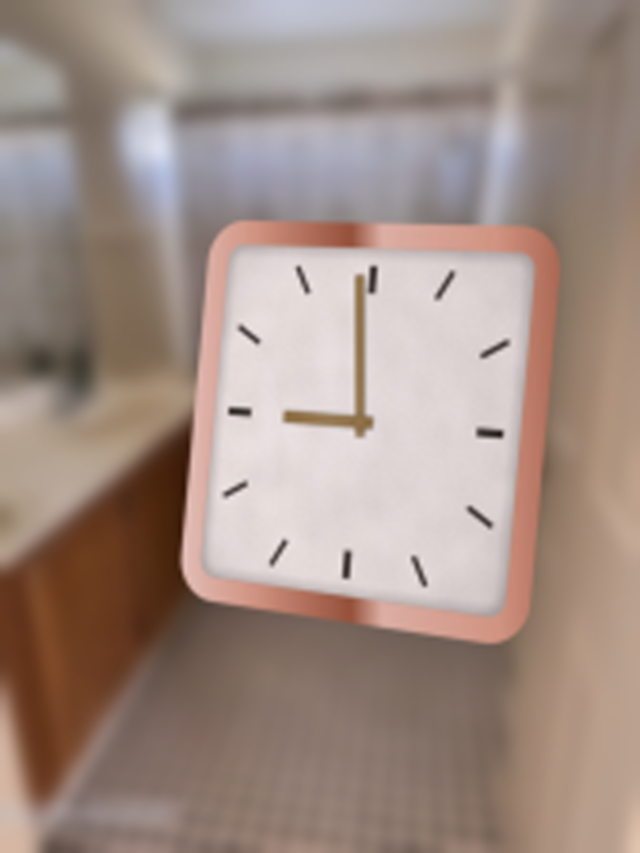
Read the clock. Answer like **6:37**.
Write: **8:59**
